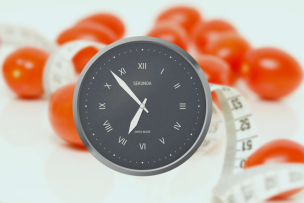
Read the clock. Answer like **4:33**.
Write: **6:53**
